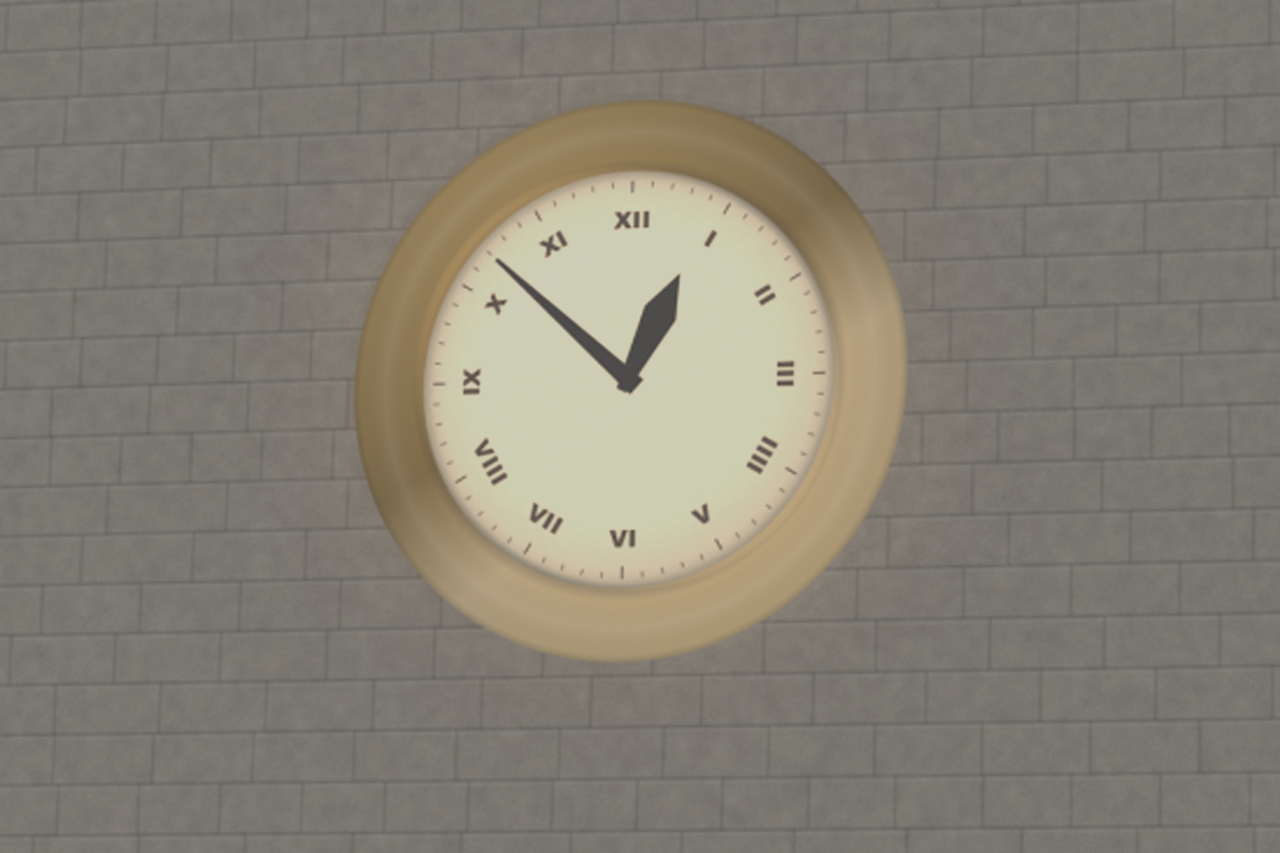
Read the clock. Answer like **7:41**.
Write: **12:52**
